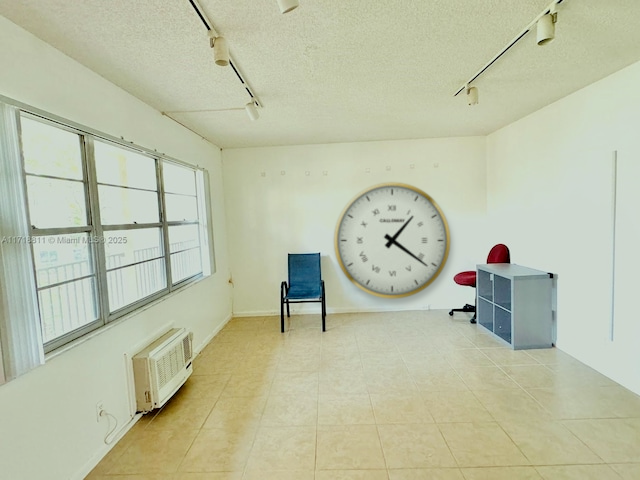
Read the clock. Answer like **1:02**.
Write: **1:21**
